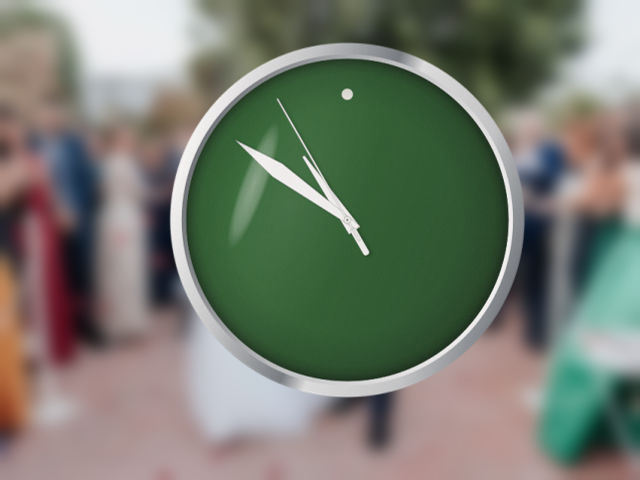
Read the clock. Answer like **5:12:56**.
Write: **10:50:55**
